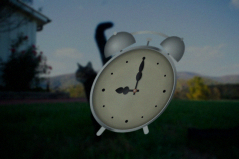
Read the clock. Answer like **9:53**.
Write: **9:00**
